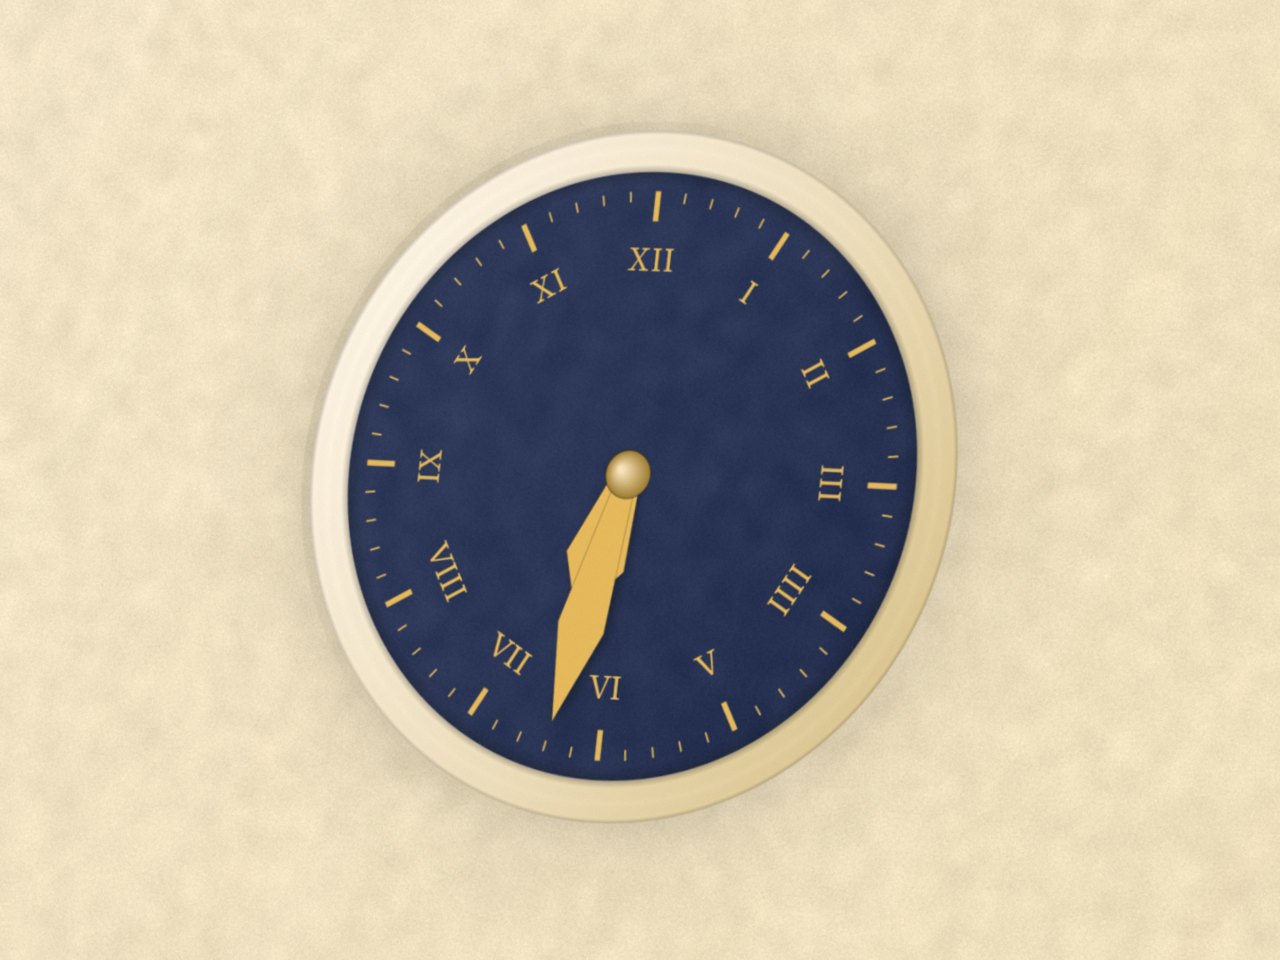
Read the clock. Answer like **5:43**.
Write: **6:32**
